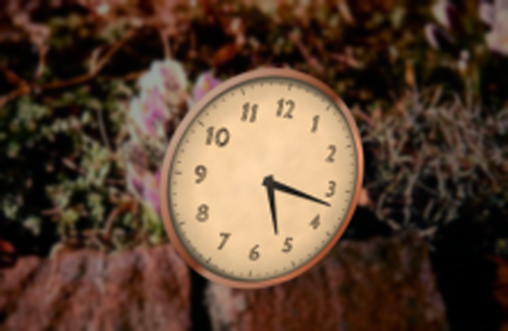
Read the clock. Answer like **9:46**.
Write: **5:17**
